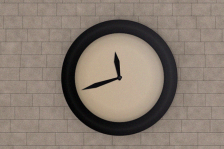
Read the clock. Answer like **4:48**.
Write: **11:42**
